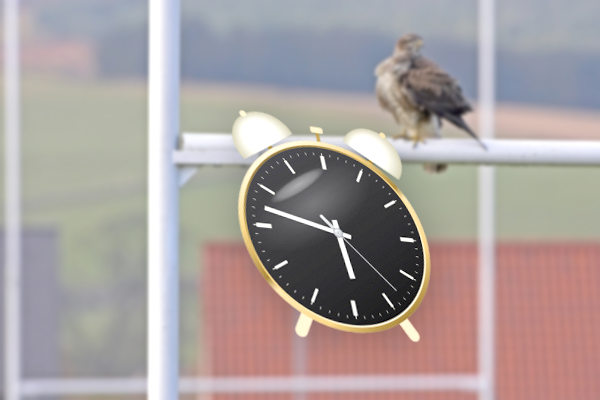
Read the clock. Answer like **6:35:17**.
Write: **5:47:23**
